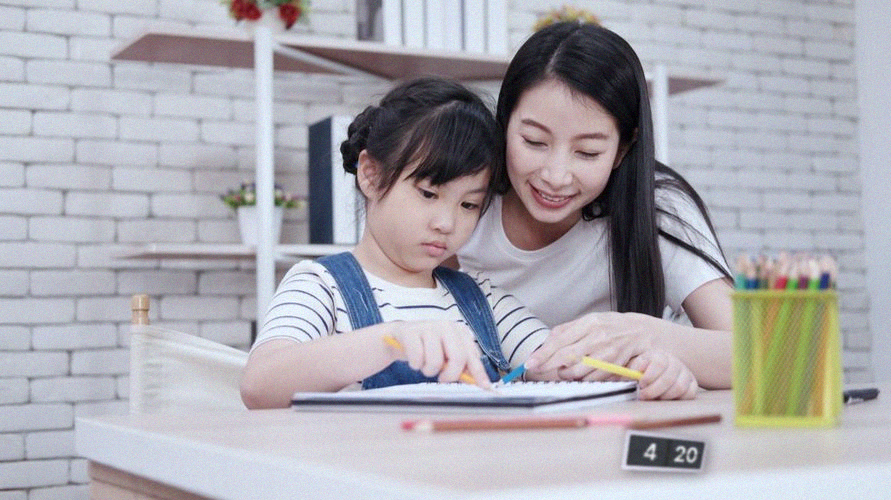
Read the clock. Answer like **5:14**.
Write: **4:20**
